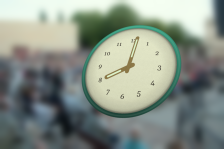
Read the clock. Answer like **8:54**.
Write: **8:01**
